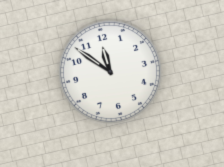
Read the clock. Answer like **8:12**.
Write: **11:53**
